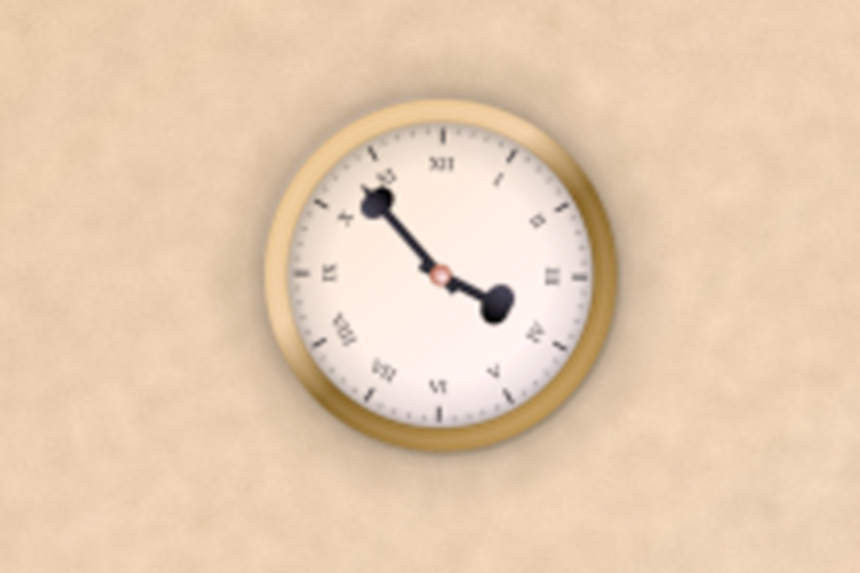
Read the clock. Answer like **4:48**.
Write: **3:53**
